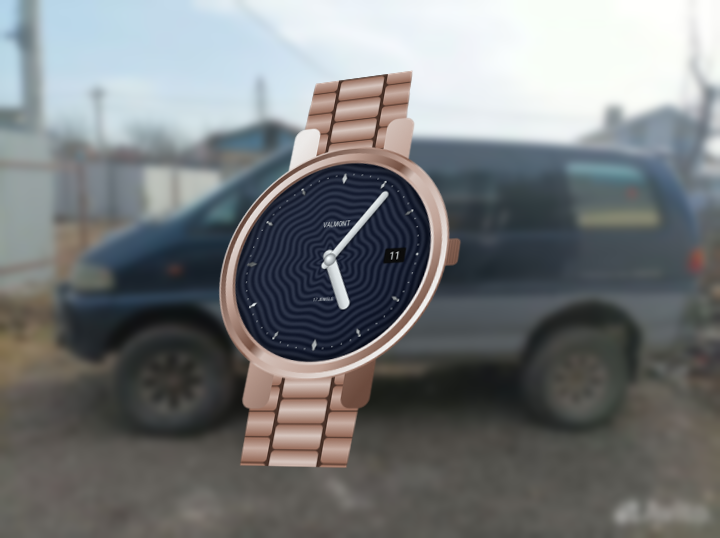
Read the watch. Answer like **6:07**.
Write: **5:06**
